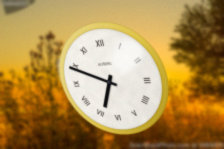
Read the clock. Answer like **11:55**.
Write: **6:49**
